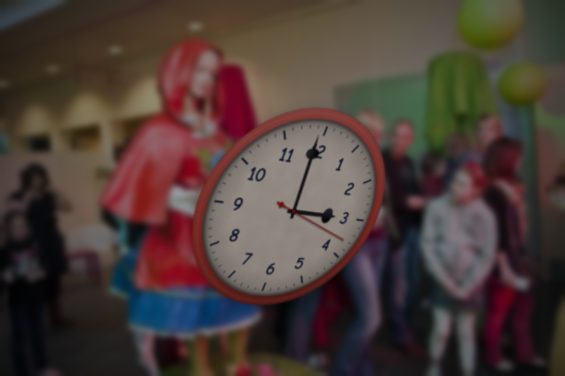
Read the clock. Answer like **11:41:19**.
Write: **2:59:18**
